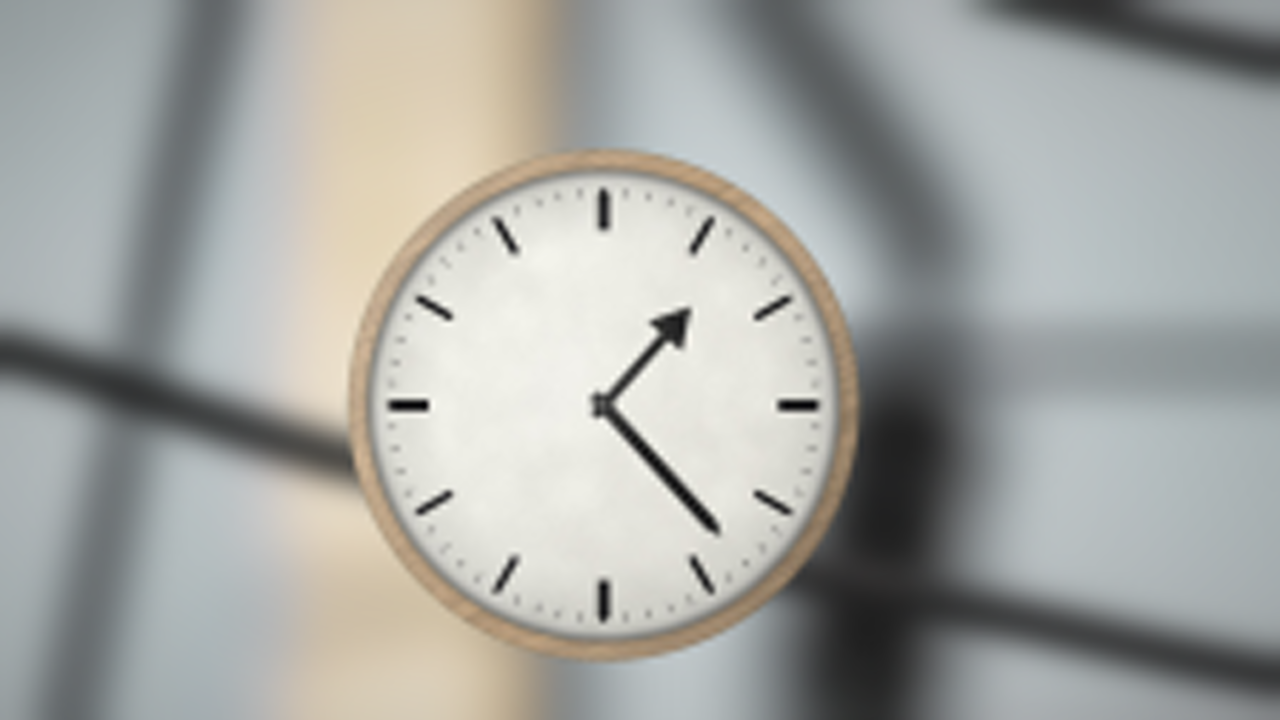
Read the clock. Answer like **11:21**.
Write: **1:23**
